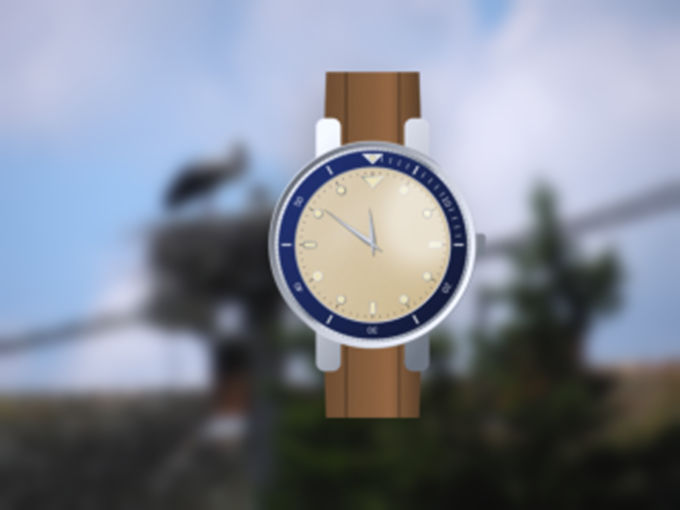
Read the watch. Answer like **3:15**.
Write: **11:51**
